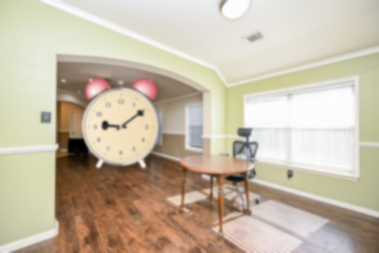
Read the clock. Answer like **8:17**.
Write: **9:09**
